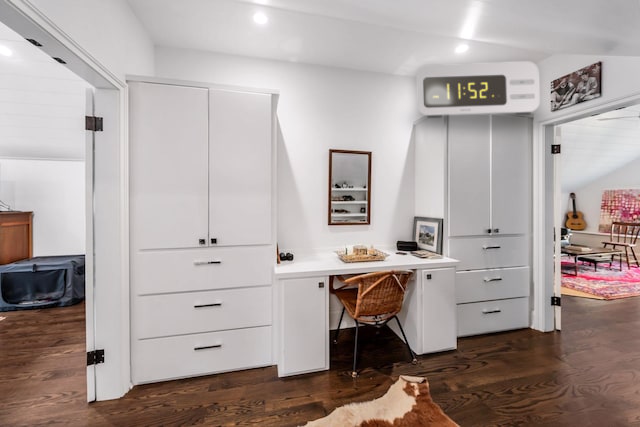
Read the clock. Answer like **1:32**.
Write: **11:52**
